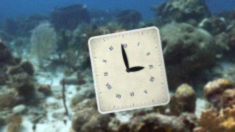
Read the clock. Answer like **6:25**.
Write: **2:59**
